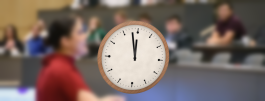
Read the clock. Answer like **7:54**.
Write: **11:58**
